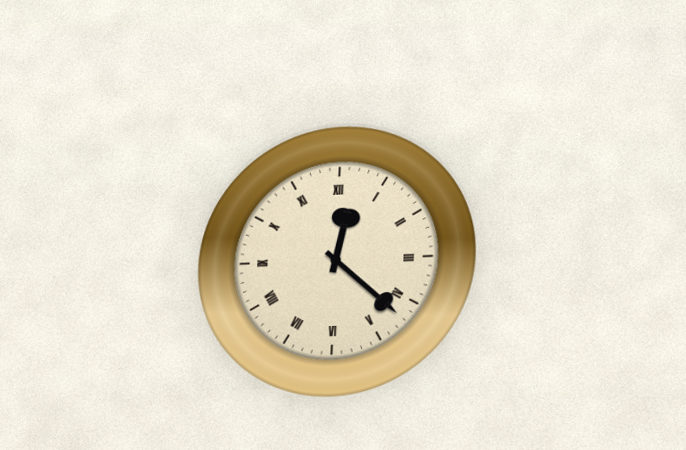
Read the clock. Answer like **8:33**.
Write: **12:22**
